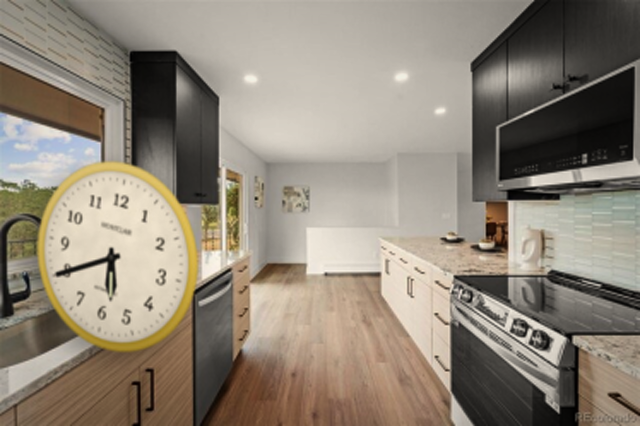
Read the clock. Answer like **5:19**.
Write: **5:40**
